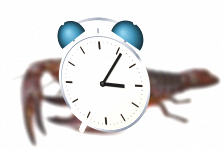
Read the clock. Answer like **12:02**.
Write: **3:06**
